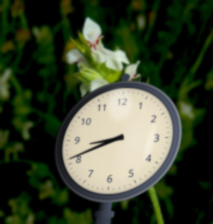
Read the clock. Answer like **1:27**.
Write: **8:41**
